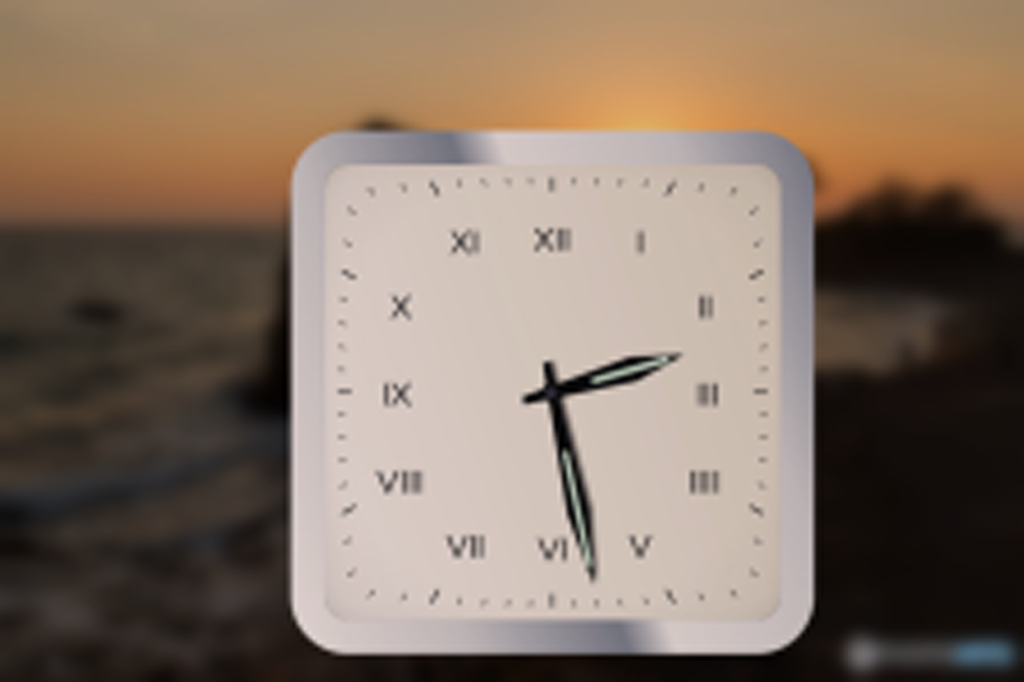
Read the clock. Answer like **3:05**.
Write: **2:28**
